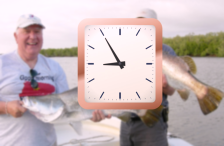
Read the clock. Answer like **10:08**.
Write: **8:55**
